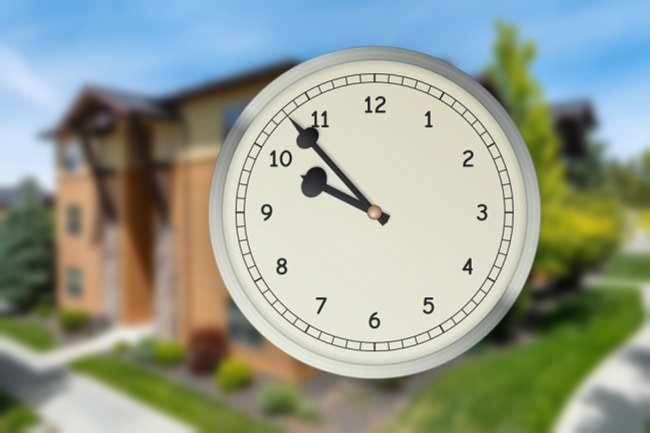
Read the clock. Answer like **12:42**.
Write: **9:53**
